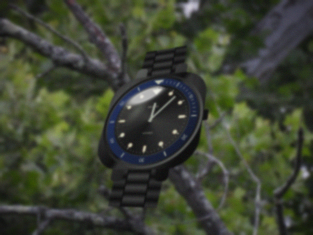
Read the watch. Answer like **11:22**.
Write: **12:07**
